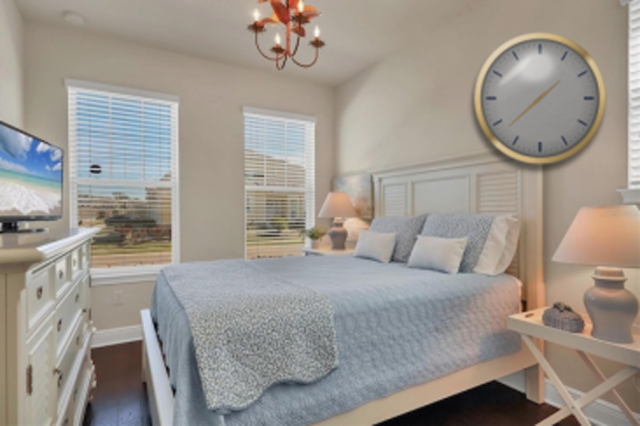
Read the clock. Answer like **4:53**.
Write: **1:38**
